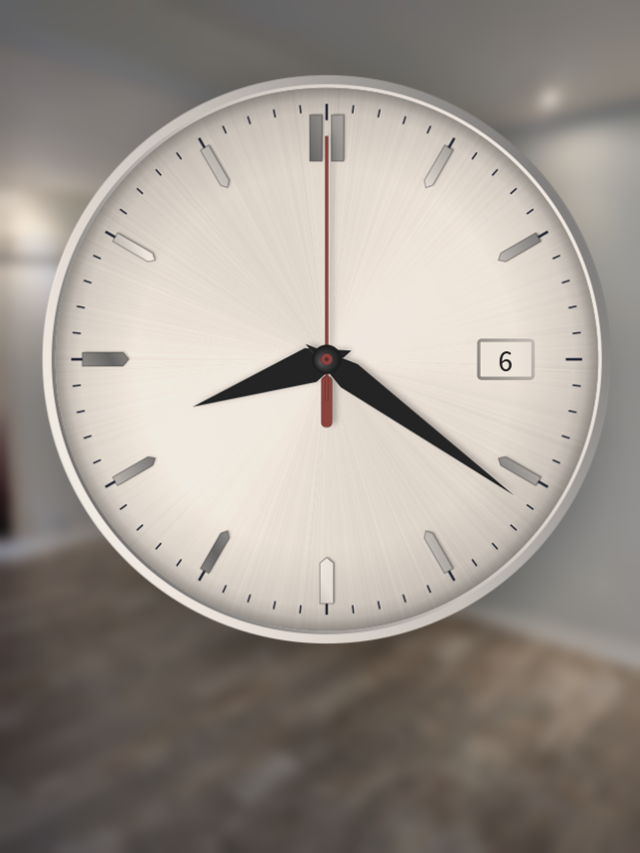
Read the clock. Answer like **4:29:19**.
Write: **8:21:00**
